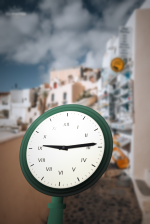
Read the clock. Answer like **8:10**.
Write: **9:14**
